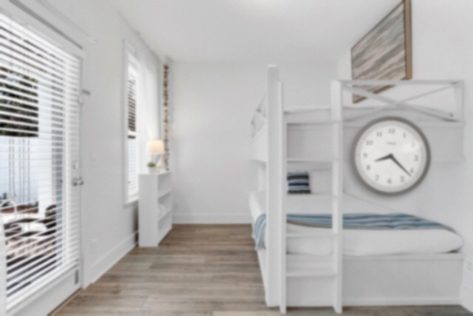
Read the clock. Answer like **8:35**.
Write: **8:22**
